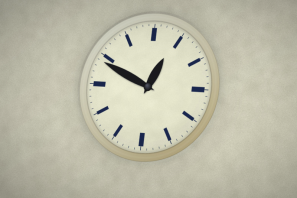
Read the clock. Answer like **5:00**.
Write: **12:49**
